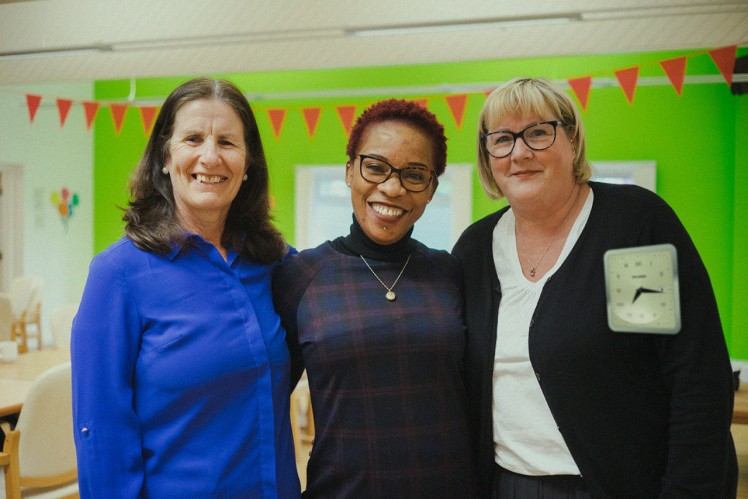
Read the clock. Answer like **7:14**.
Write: **7:16**
